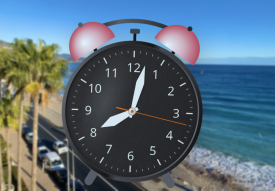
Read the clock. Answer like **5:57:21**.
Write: **8:02:17**
